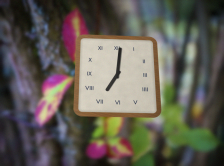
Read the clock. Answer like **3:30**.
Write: **7:01**
